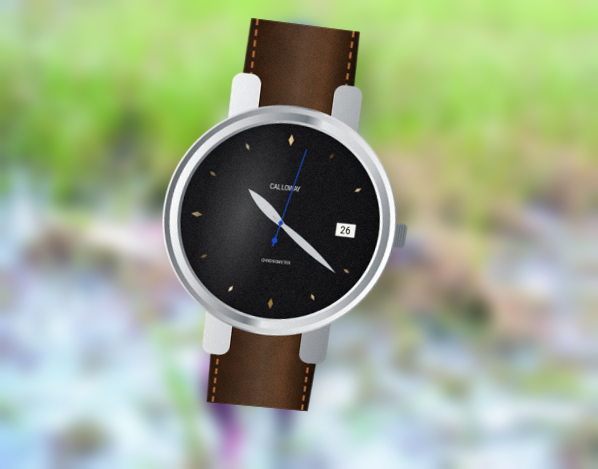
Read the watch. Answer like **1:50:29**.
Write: **10:21:02**
